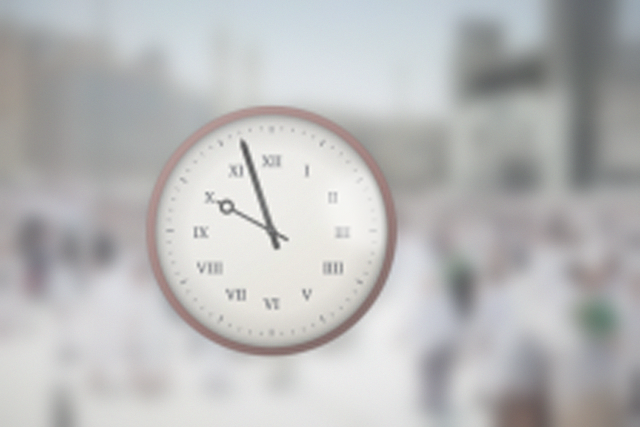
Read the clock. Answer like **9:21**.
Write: **9:57**
